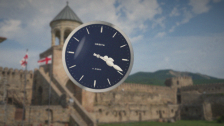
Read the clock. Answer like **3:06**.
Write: **3:19**
